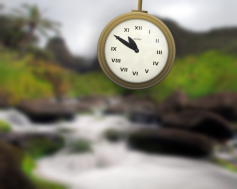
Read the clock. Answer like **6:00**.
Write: **10:50**
